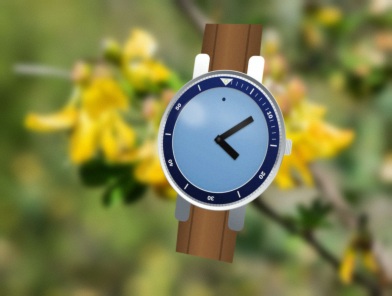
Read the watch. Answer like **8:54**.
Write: **4:09**
